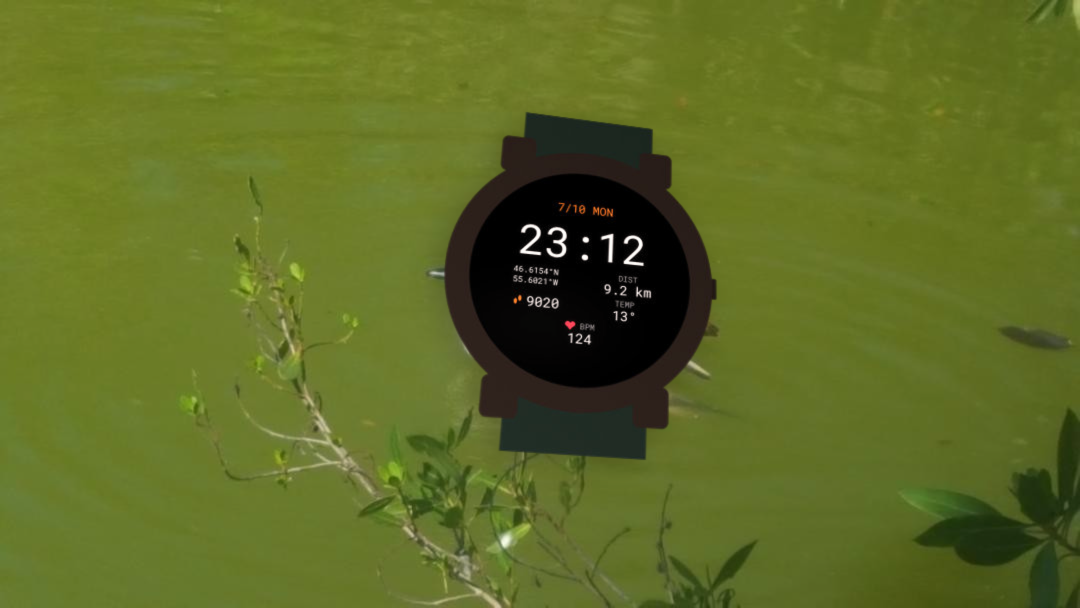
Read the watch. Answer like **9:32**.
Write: **23:12**
